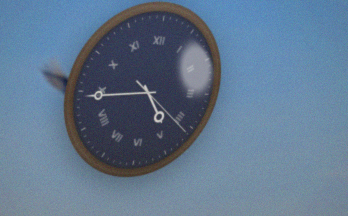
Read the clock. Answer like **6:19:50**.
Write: **4:44:21**
